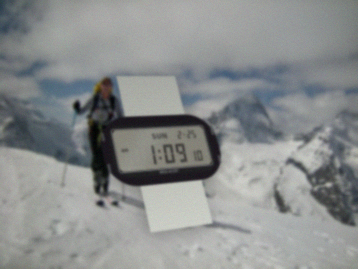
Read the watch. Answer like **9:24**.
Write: **1:09**
